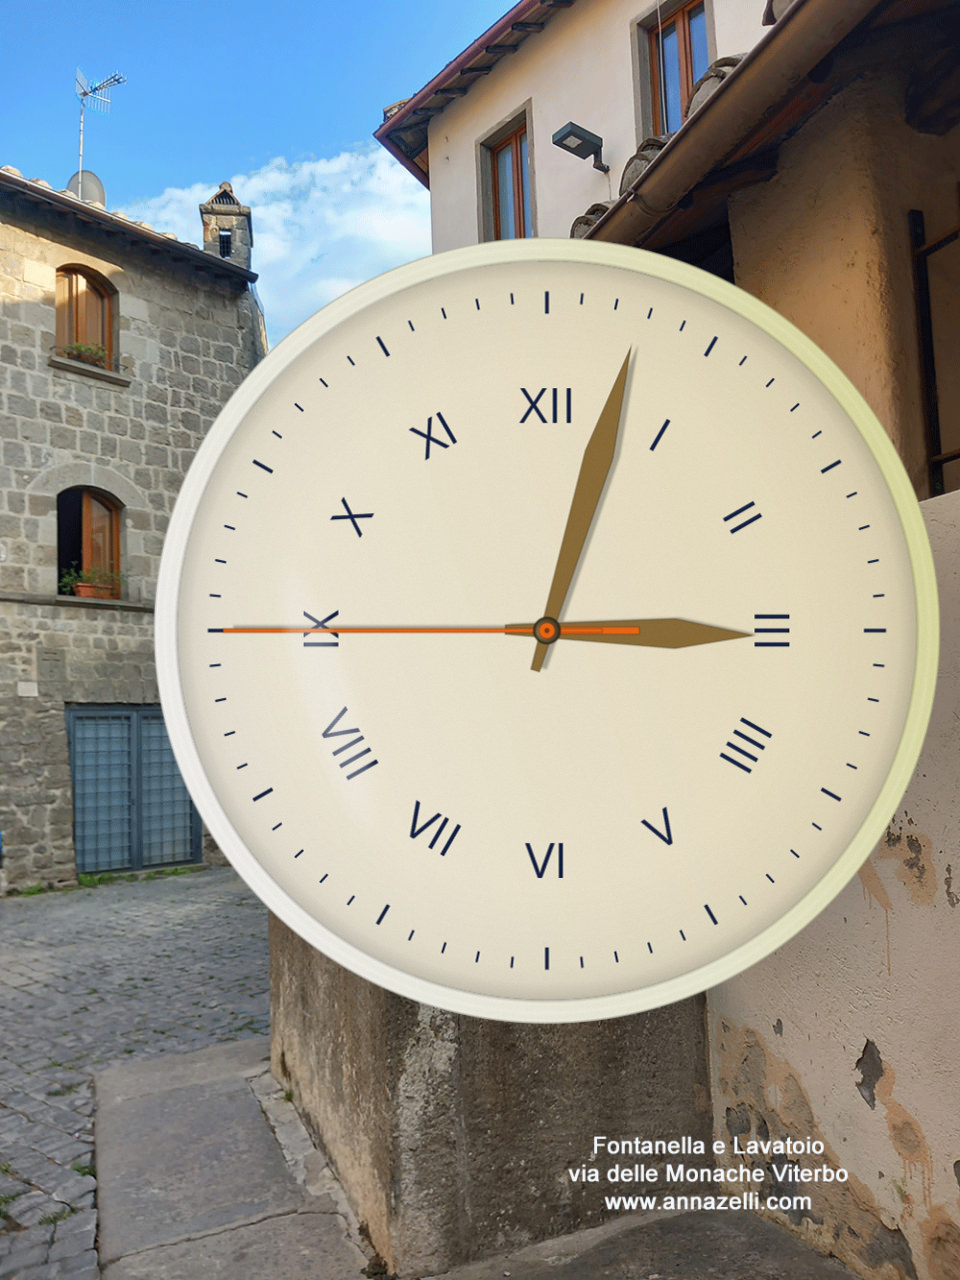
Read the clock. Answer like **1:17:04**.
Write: **3:02:45**
